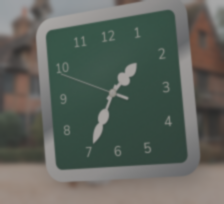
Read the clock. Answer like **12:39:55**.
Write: **1:34:49**
